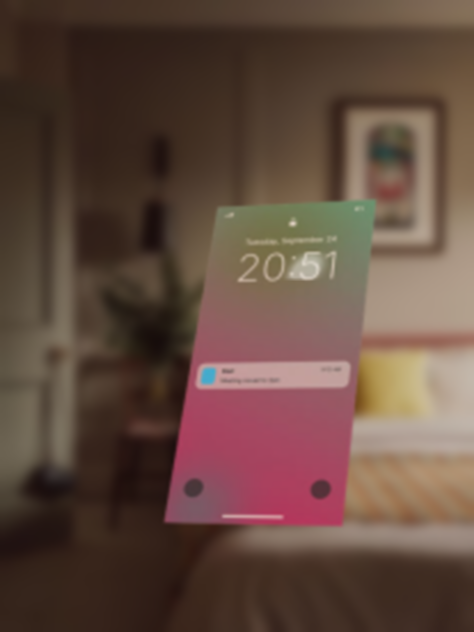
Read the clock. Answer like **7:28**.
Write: **20:51**
